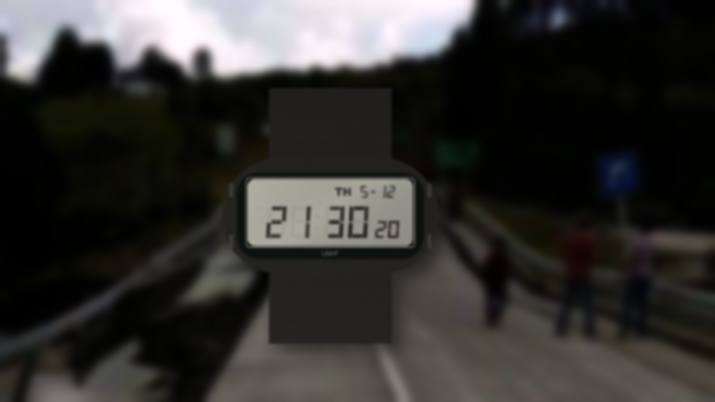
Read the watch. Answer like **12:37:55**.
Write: **21:30:20**
